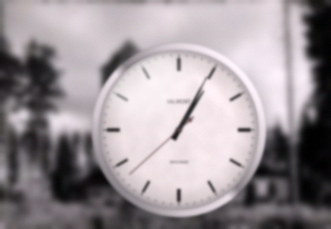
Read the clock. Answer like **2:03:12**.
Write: **1:04:38**
